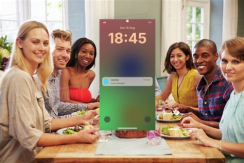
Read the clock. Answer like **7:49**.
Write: **18:45**
